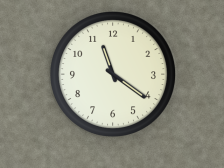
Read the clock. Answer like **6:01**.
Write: **11:21**
